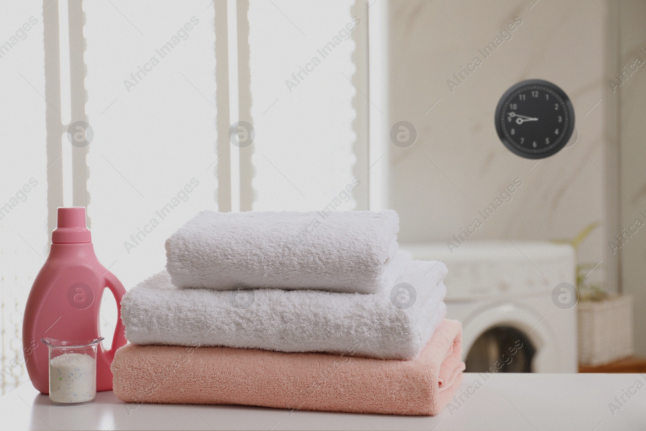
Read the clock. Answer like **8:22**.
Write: **8:47**
